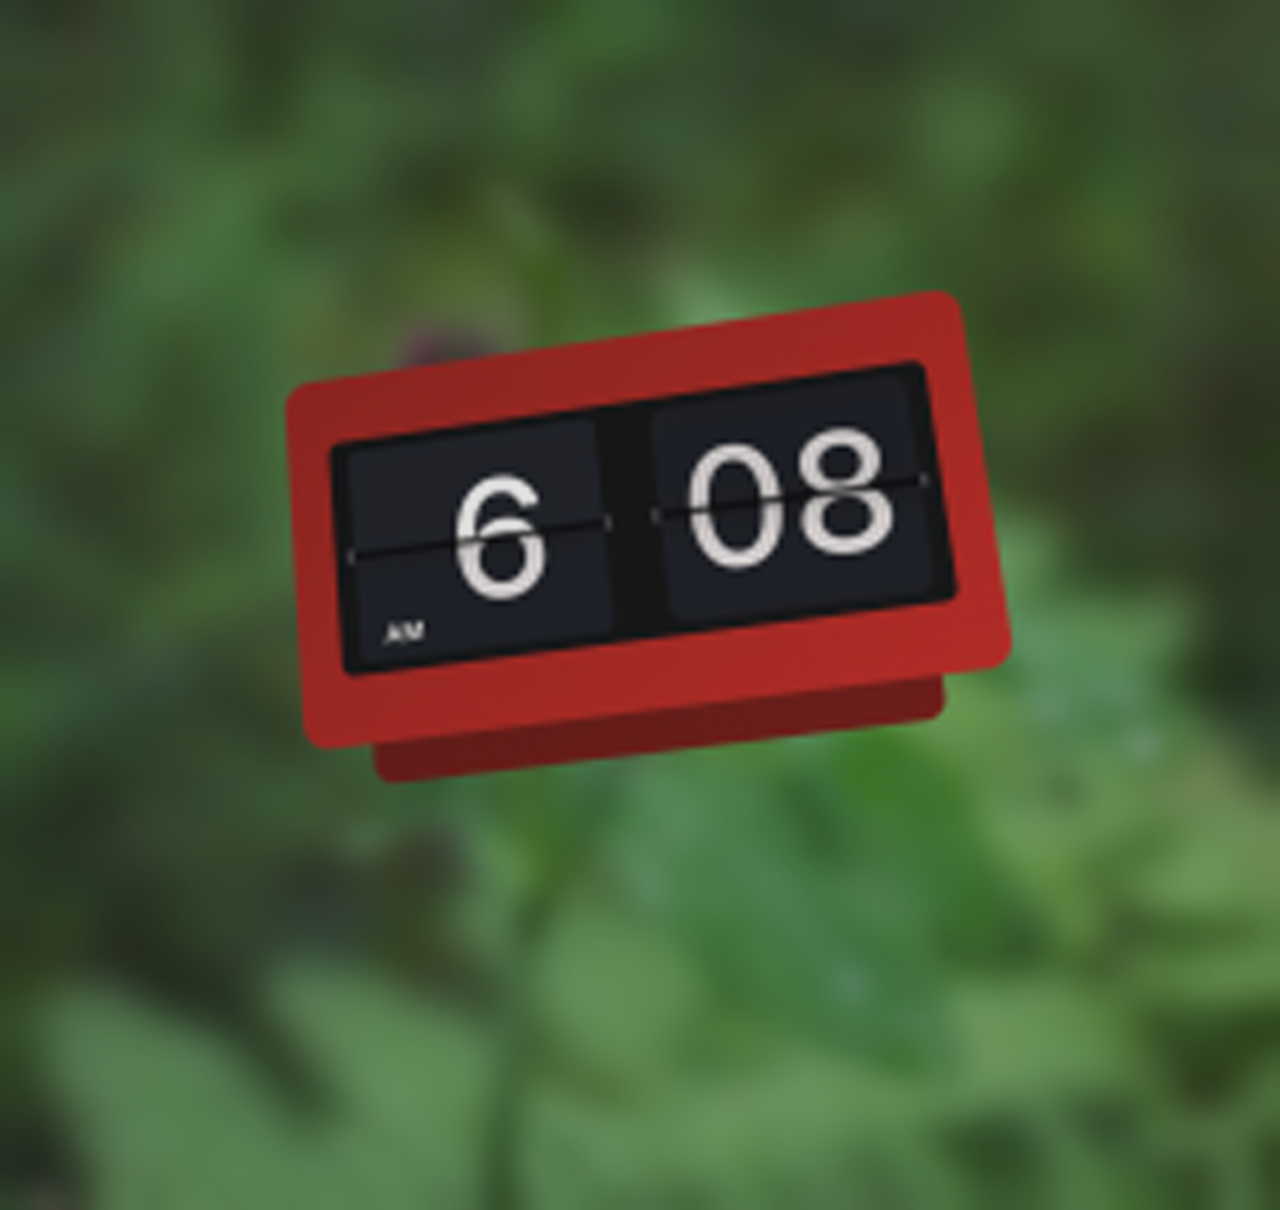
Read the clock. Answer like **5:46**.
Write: **6:08**
